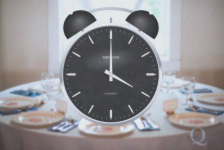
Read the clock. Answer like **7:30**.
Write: **4:00**
